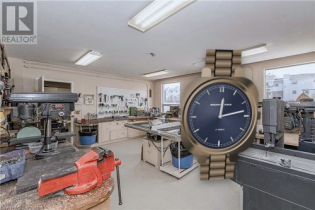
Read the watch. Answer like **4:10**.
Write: **12:13**
